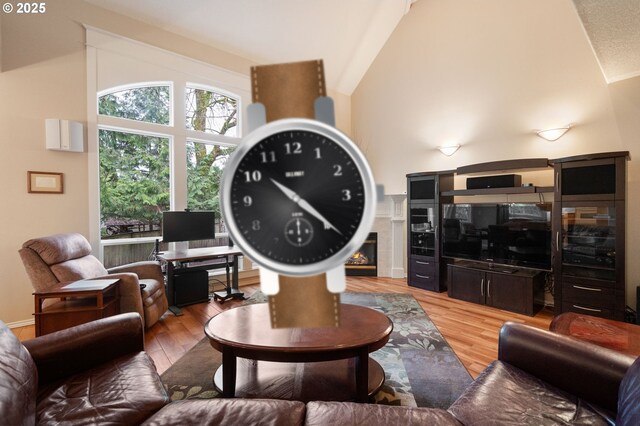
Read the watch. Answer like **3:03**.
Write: **10:22**
